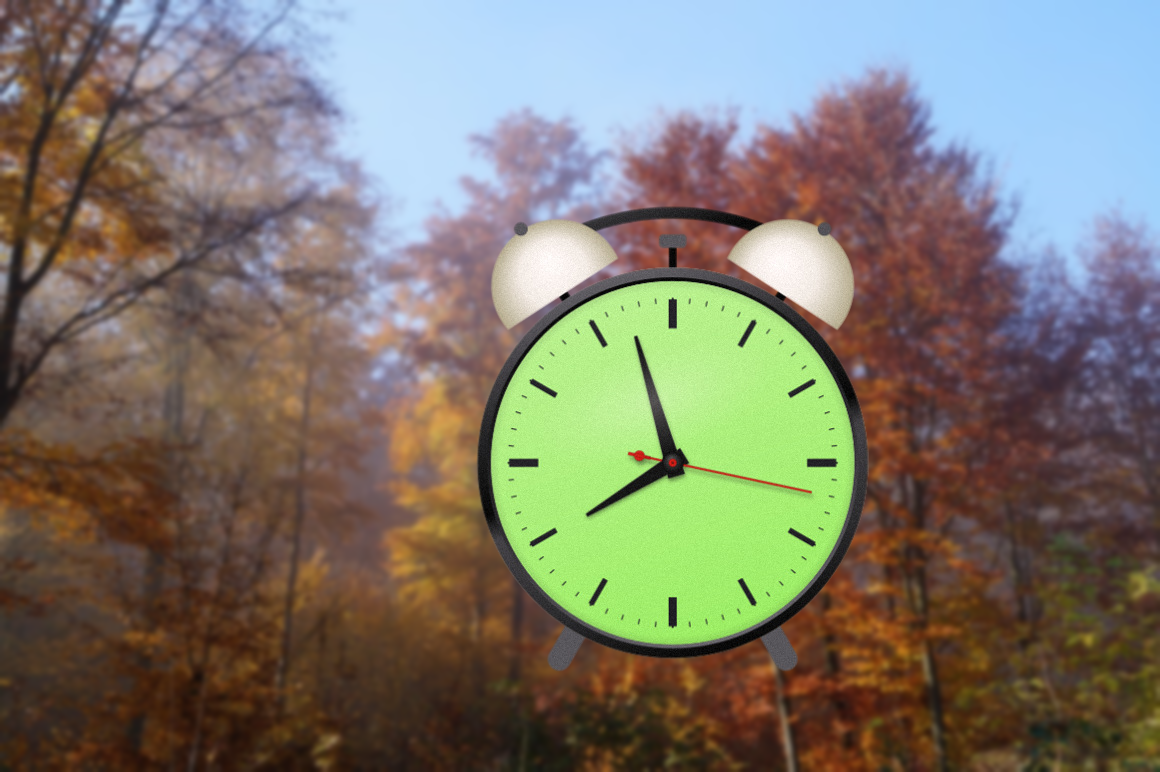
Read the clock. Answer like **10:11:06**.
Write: **7:57:17**
